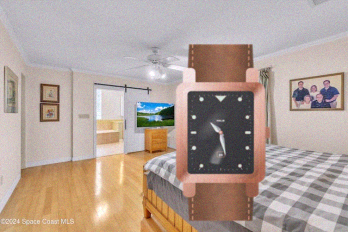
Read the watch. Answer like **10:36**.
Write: **10:28**
